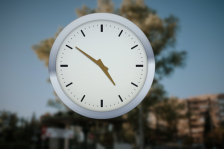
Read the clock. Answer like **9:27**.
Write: **4:51**
